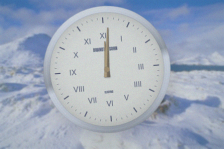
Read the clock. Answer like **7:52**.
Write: **12:01**
